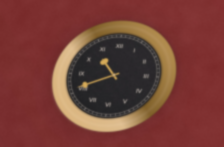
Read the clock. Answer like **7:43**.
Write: **10:41**
